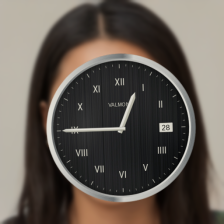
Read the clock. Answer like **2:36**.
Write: **12:45**
